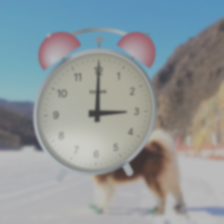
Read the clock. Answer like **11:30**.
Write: **3:00**
